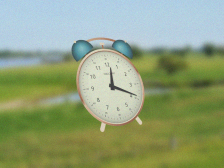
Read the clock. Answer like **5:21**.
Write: **12:19**
